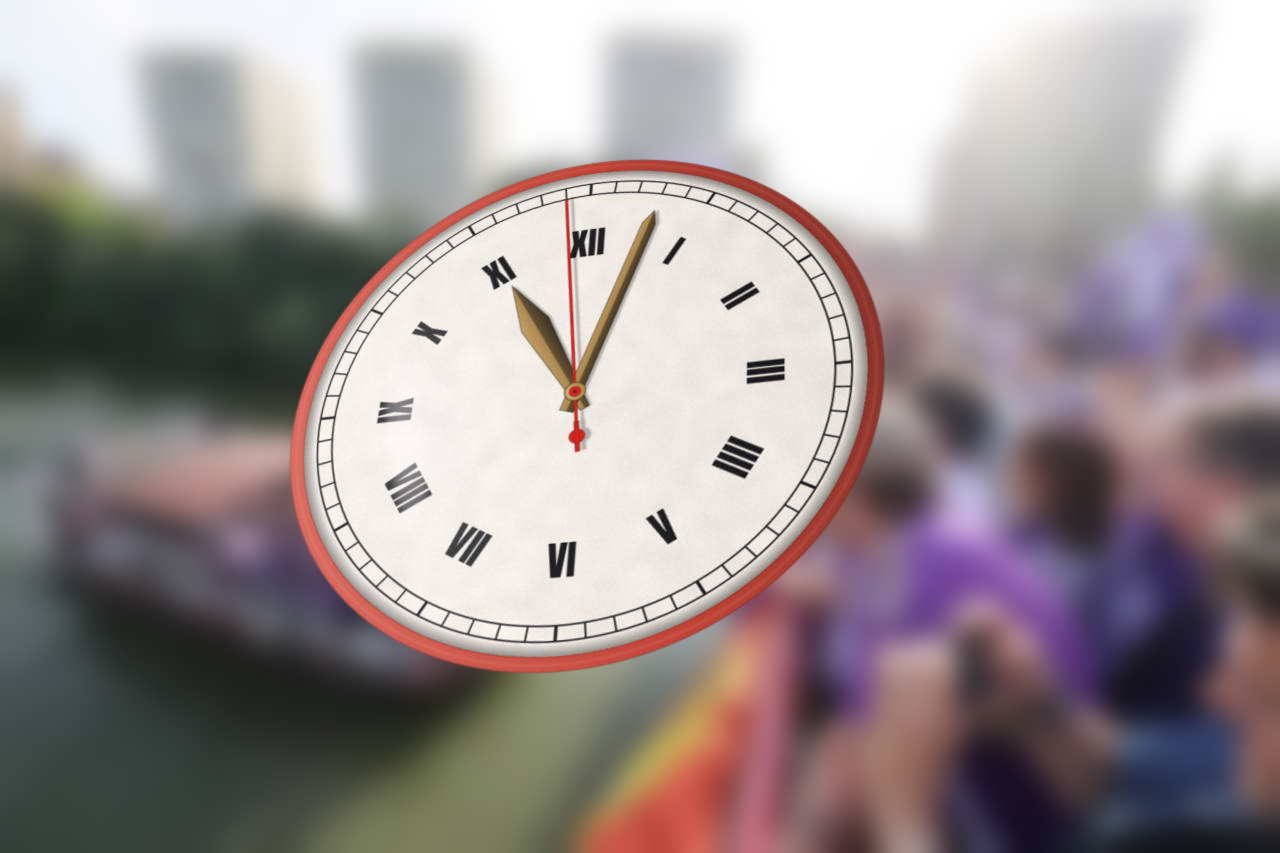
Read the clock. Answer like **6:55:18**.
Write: **11:02:59**
